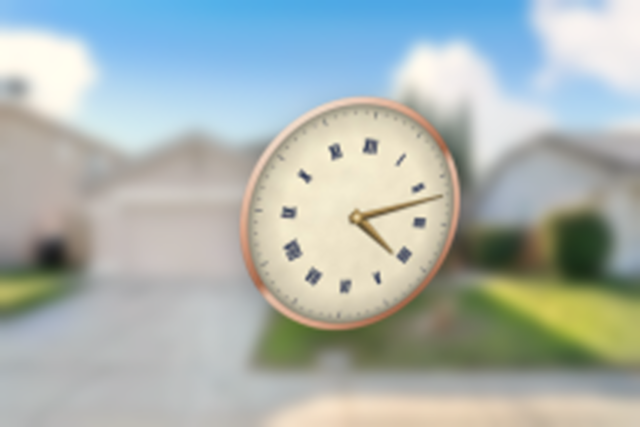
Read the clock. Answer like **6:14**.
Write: **4:12**
